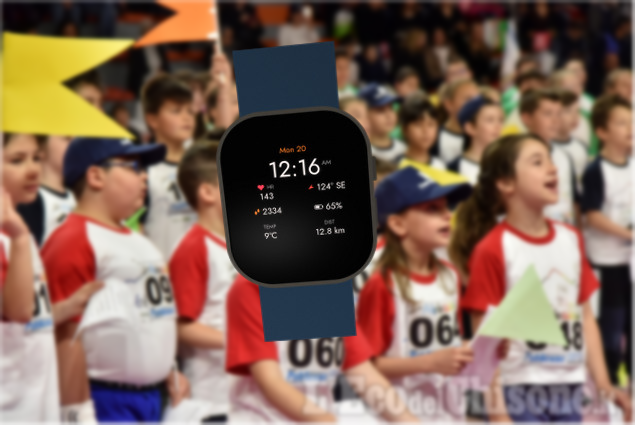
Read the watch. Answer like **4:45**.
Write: **12:16**
